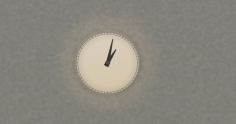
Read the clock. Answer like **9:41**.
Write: **1:02**
